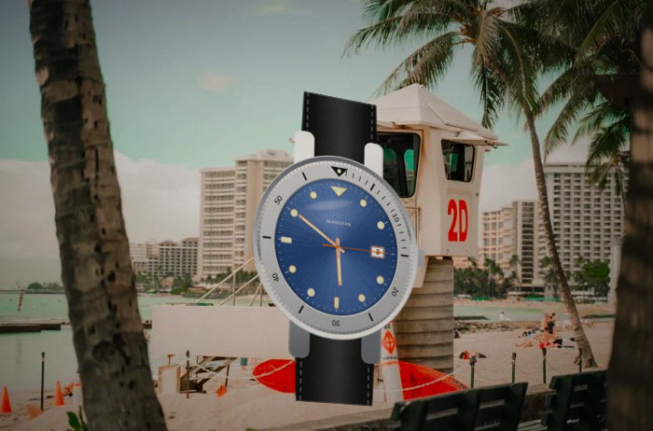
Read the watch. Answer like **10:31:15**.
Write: **5:50:15**
